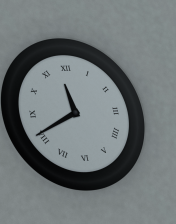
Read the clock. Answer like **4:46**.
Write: **11:41**
